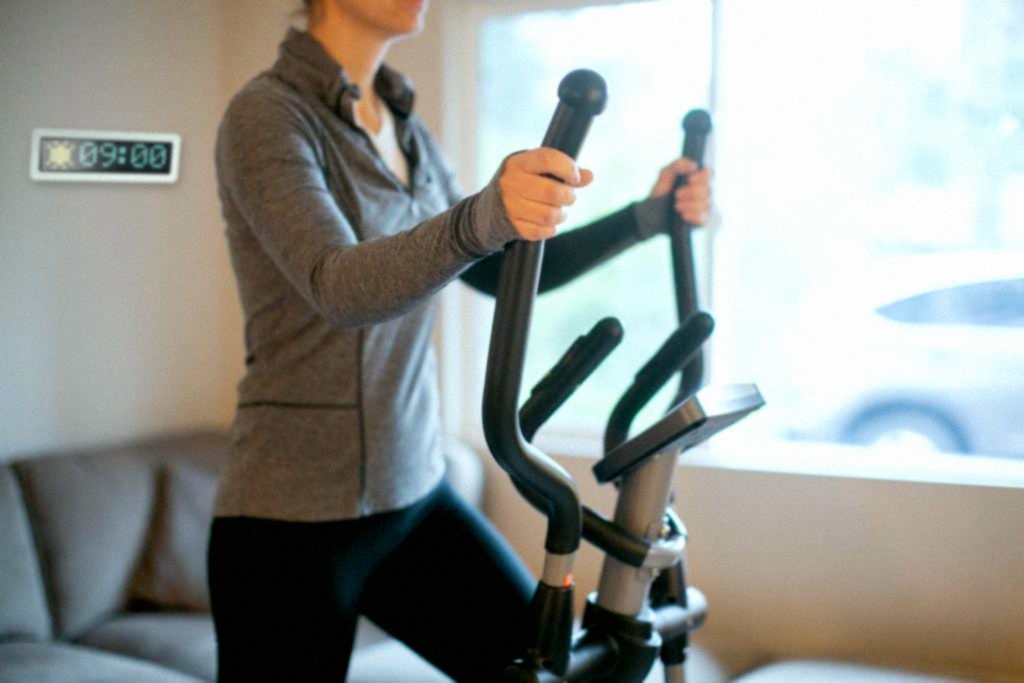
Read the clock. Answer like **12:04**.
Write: **9:00**
